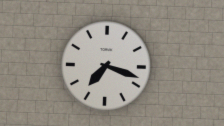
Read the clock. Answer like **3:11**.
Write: **7:18**
